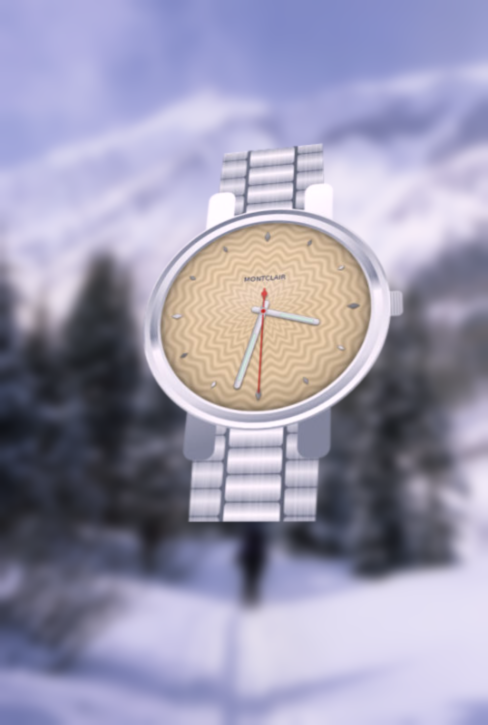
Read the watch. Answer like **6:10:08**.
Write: **3:32:30**
